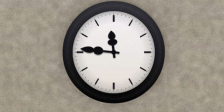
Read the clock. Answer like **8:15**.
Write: **11:46**
